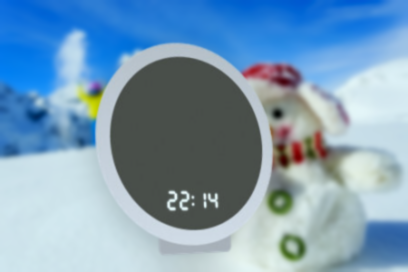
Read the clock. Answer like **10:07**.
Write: **22:14**
